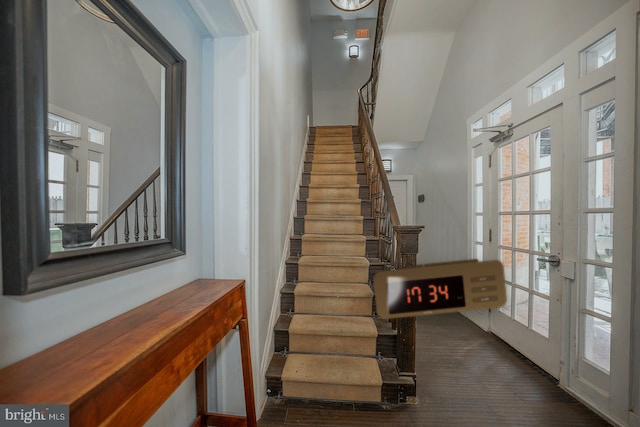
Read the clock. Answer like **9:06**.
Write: **17:34**
